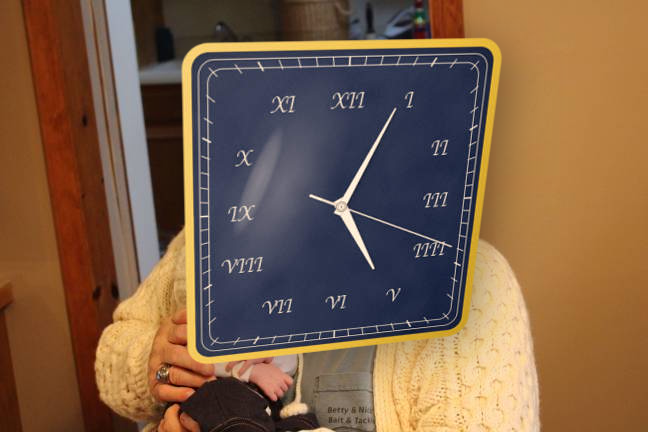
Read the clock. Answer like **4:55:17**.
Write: **5:04:19**
